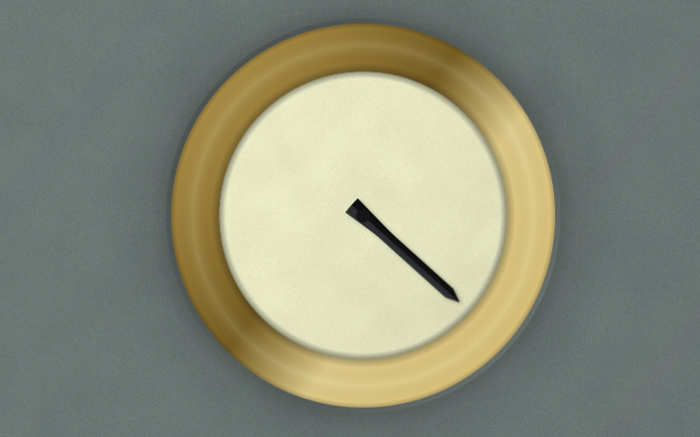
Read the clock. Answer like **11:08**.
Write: **4:22**
